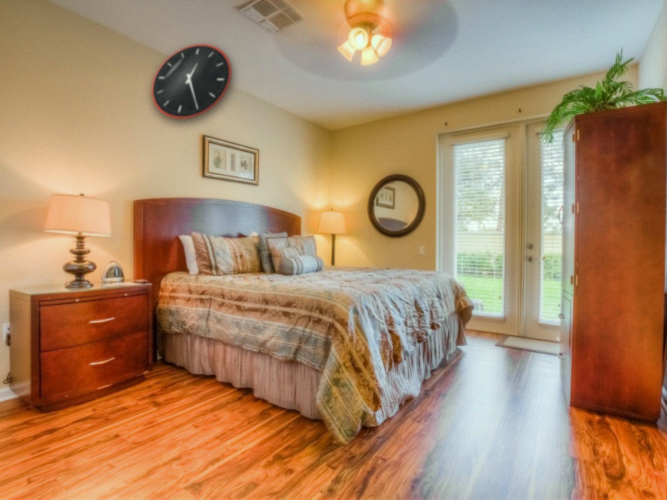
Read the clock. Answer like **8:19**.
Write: **12:25**
